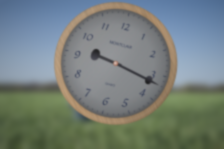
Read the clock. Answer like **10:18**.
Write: **9:17**
